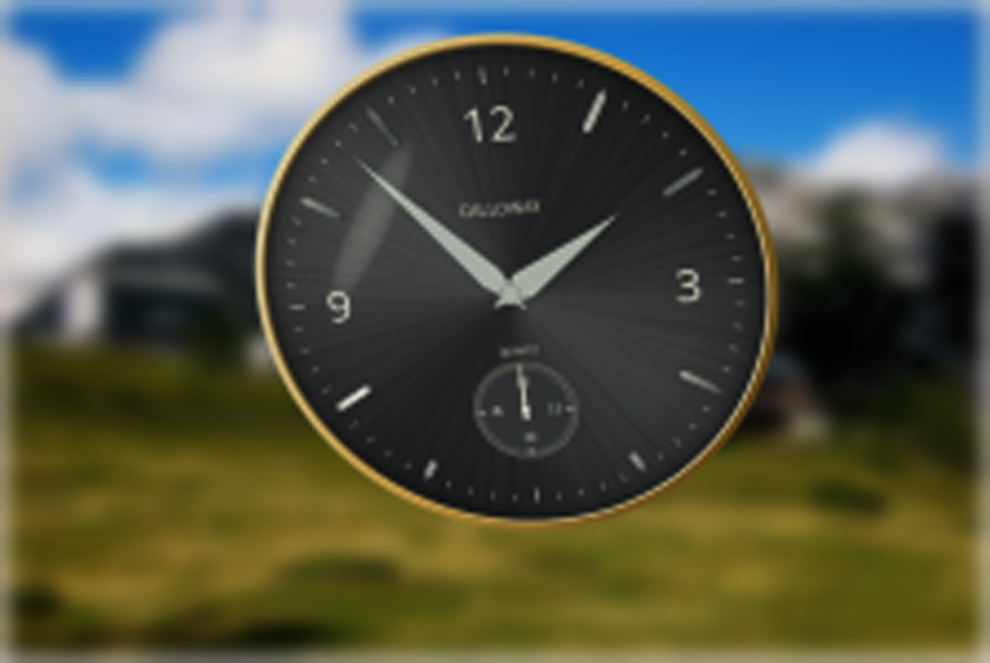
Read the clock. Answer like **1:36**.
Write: **1:53**
